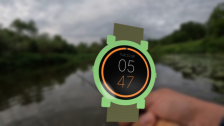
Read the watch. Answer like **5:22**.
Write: **5:47**
